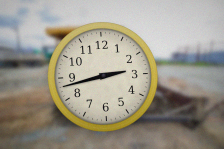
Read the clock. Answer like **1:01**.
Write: **2:43**
